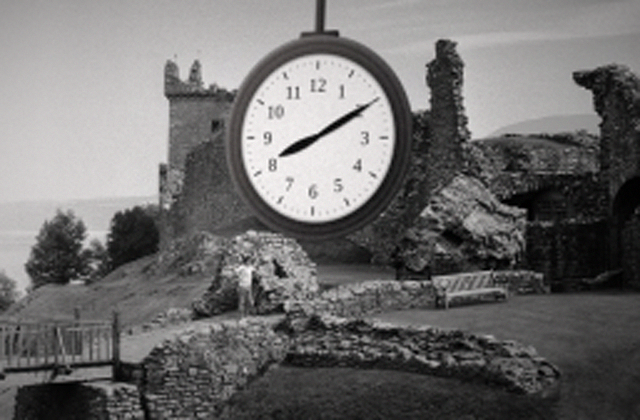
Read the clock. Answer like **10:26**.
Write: **8:10**
